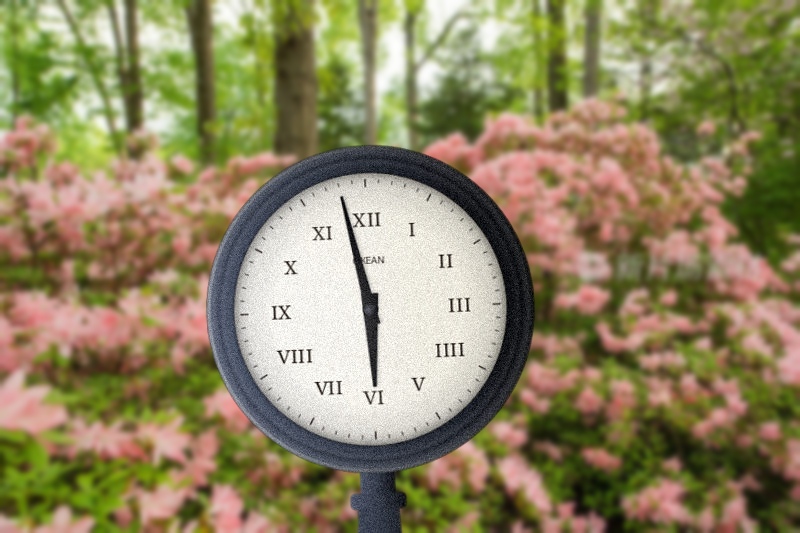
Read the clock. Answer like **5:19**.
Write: **5:58**
